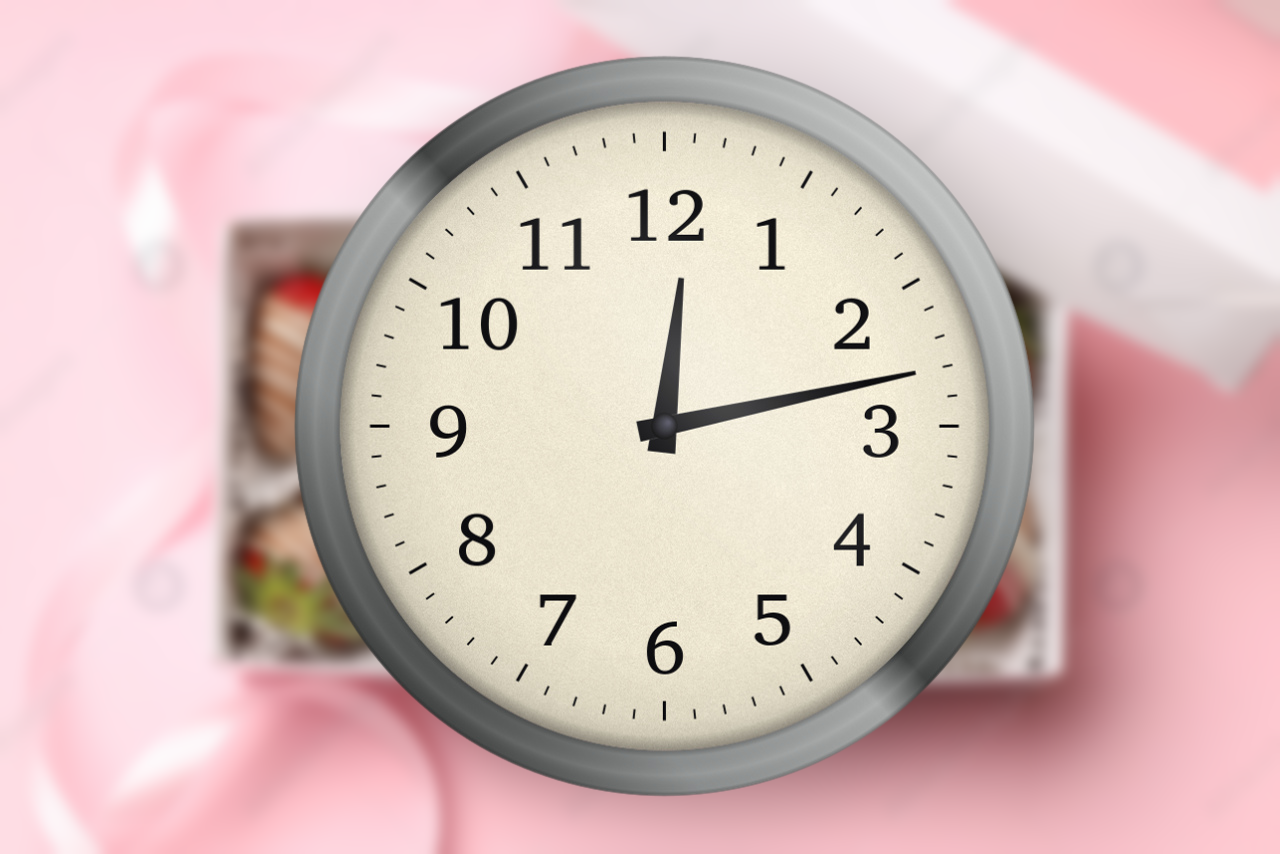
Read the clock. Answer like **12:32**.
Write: **12:13**
